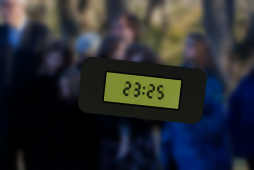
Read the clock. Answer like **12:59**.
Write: **23:25**
